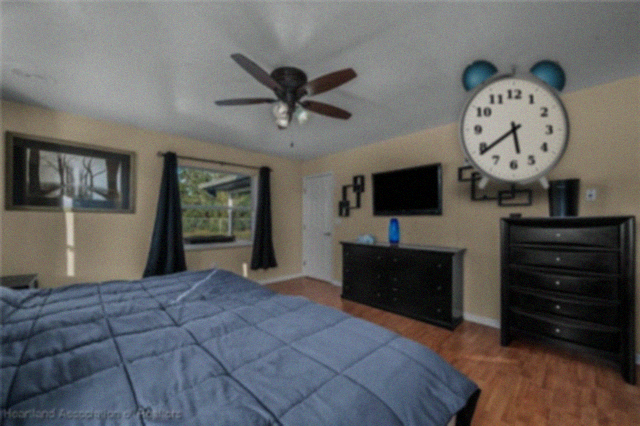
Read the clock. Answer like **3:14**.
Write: **5:39**
